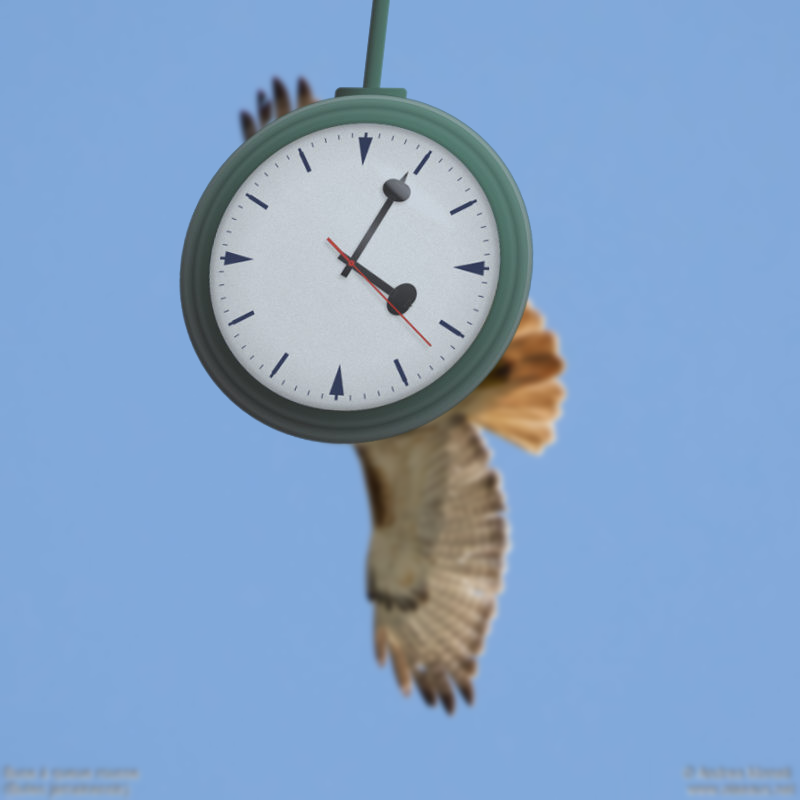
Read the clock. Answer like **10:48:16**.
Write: **4:04:22**
